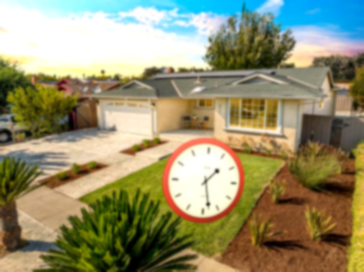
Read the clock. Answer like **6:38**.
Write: **1:28**
